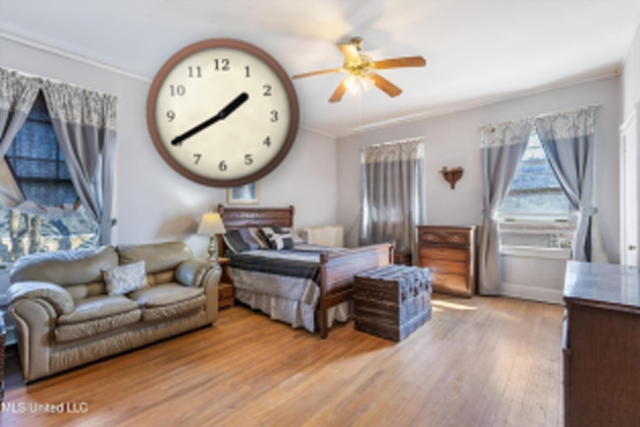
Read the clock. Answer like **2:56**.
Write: **1:40**
